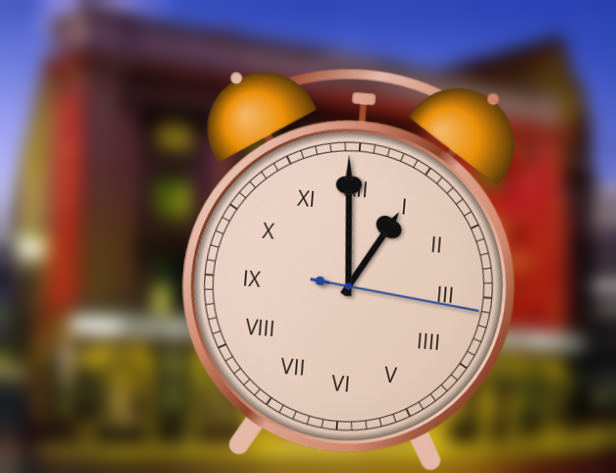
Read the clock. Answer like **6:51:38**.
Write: **12:59:16**
